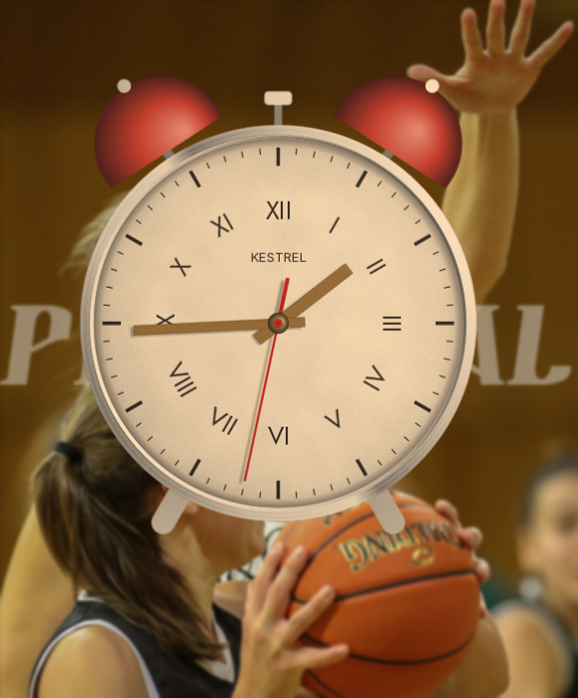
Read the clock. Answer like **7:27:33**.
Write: **1:44:32**
